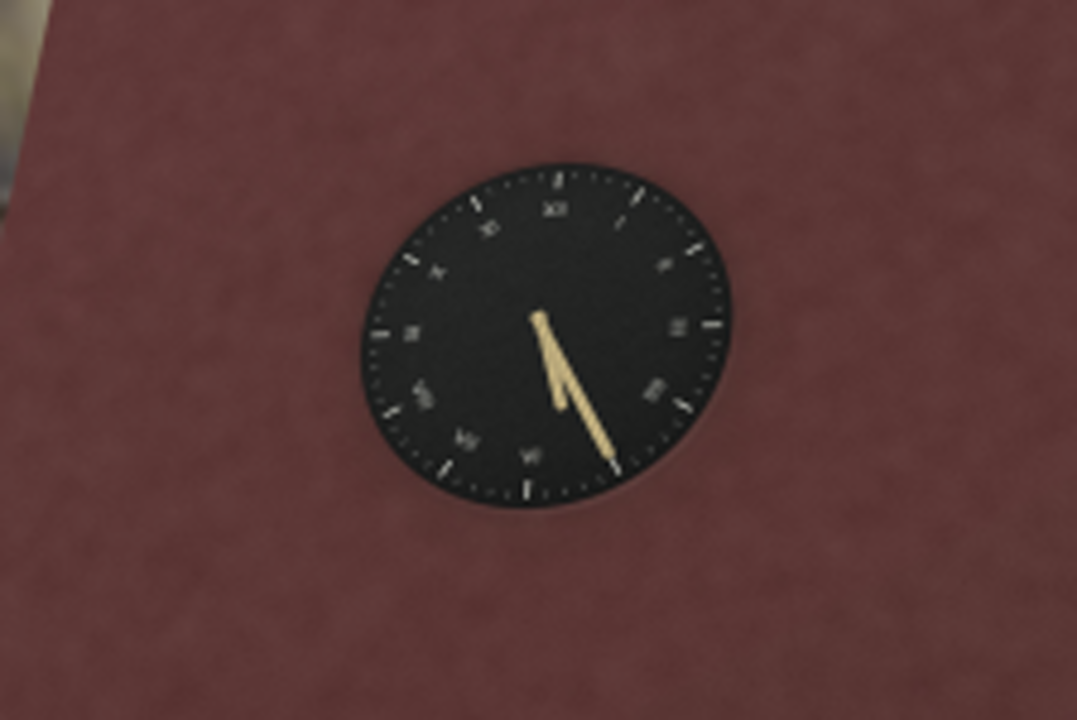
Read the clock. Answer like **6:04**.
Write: **5:25**
